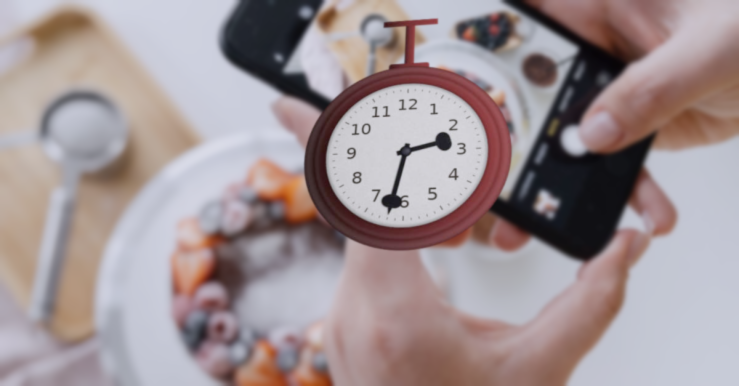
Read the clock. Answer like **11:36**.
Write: **2:32**
